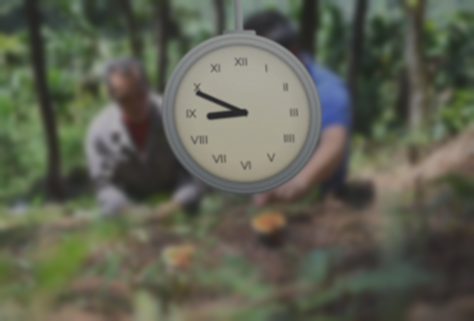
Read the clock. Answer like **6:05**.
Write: **8:49**
